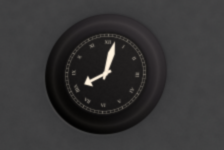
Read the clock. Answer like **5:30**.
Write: **8:02**
